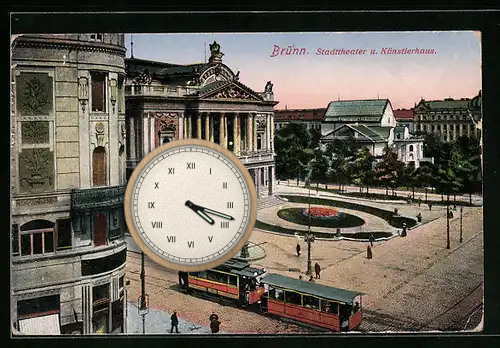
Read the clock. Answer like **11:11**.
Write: **4:18**
